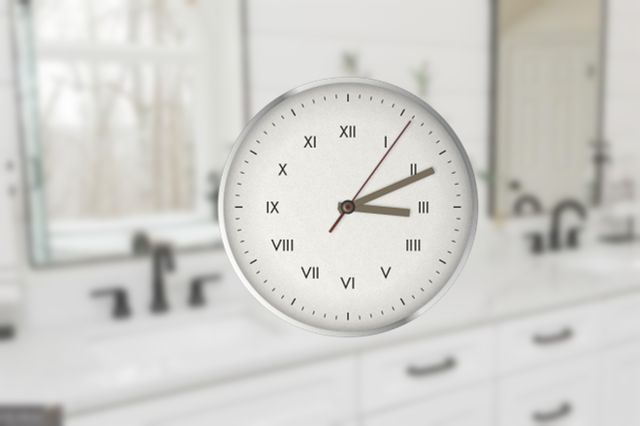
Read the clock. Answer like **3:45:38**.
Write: **3:11:06**
